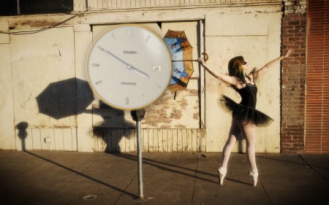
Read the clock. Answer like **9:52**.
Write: **3:50**
